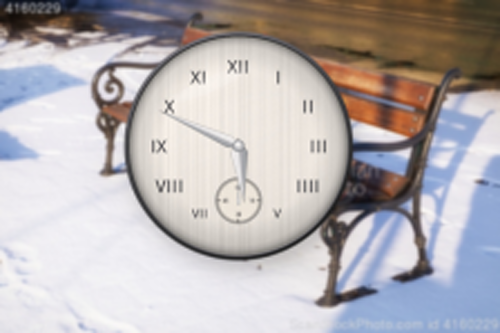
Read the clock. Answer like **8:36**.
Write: **5:49**
